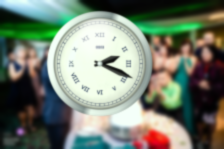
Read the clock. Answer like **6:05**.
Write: **2:19**
